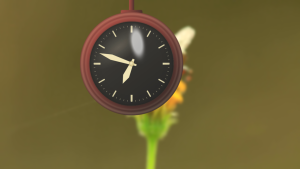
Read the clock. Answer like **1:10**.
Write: **6:48**
